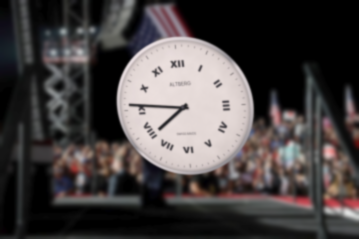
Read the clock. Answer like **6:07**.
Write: **7:46**
